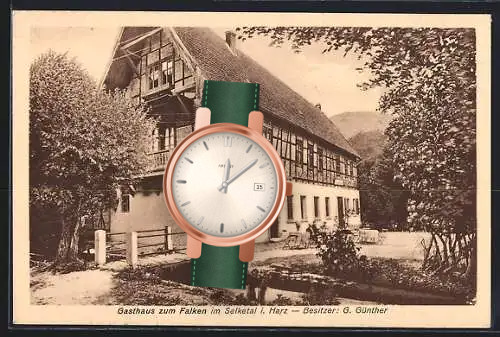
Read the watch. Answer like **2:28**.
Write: **12:08**
